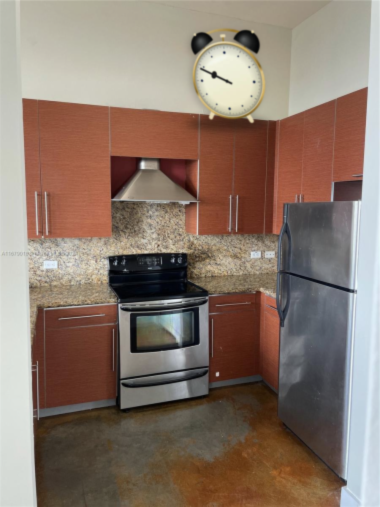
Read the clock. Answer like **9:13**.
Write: **9:49**
